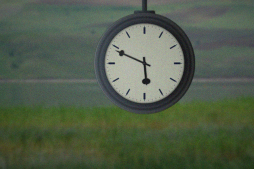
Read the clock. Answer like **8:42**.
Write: **5:49**
